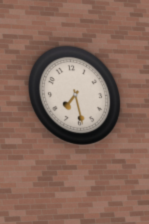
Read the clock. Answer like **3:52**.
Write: **7:29**
